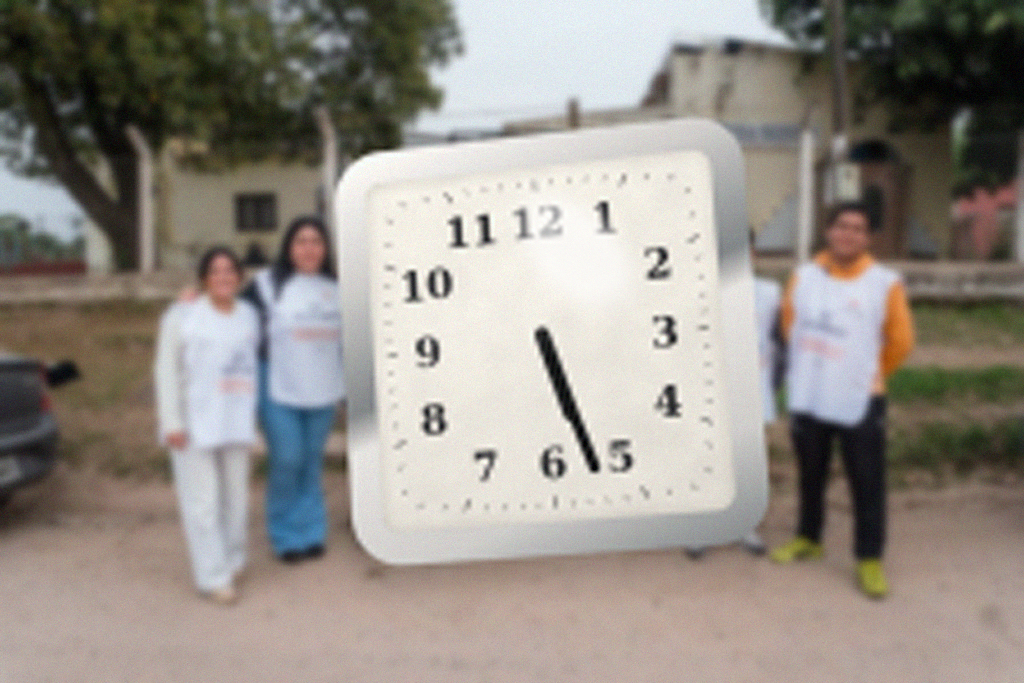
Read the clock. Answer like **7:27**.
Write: **5:27**
